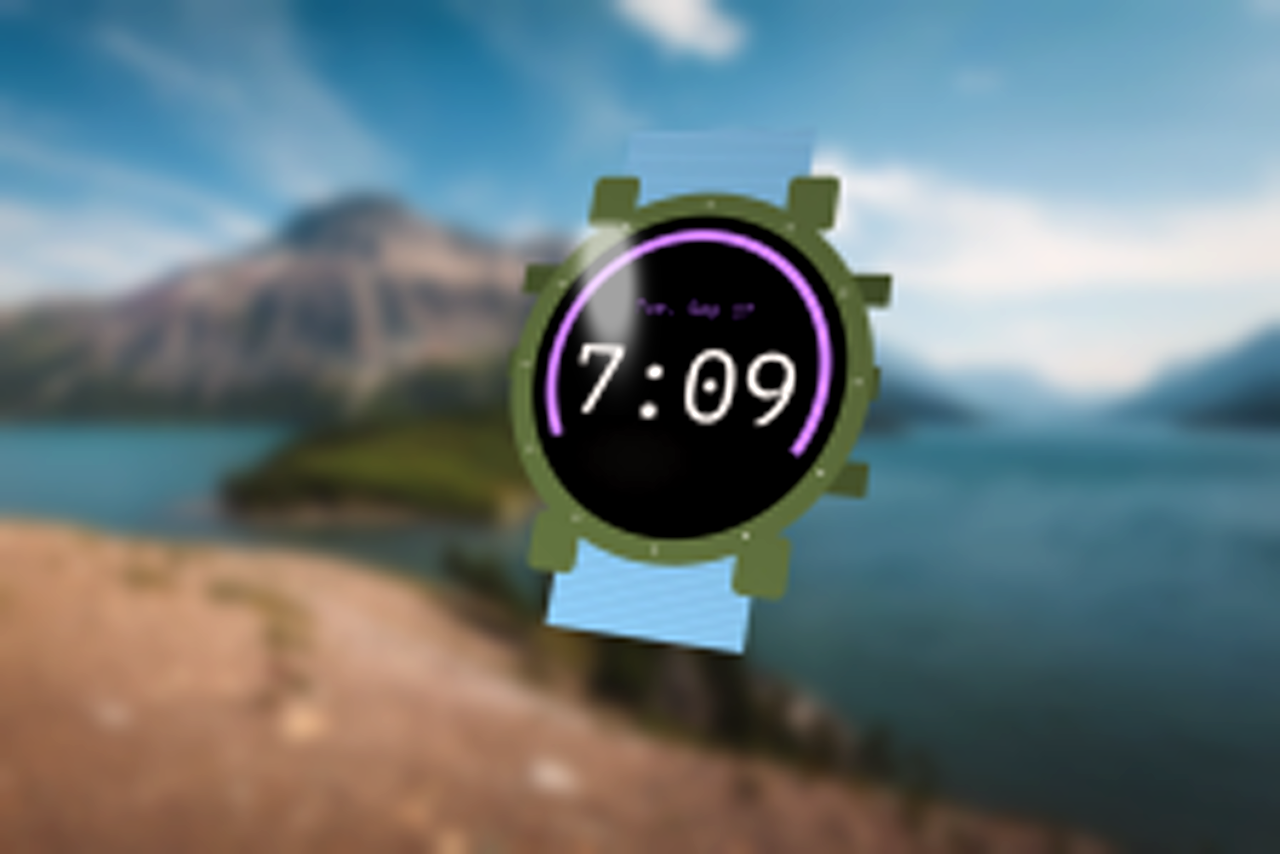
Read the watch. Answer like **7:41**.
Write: **7:09**
